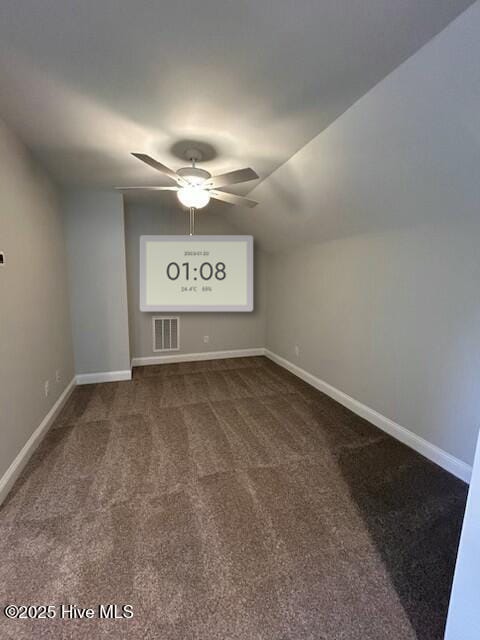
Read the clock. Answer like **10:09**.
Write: **1:08**
